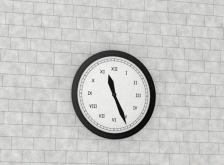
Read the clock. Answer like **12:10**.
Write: **11:26**
